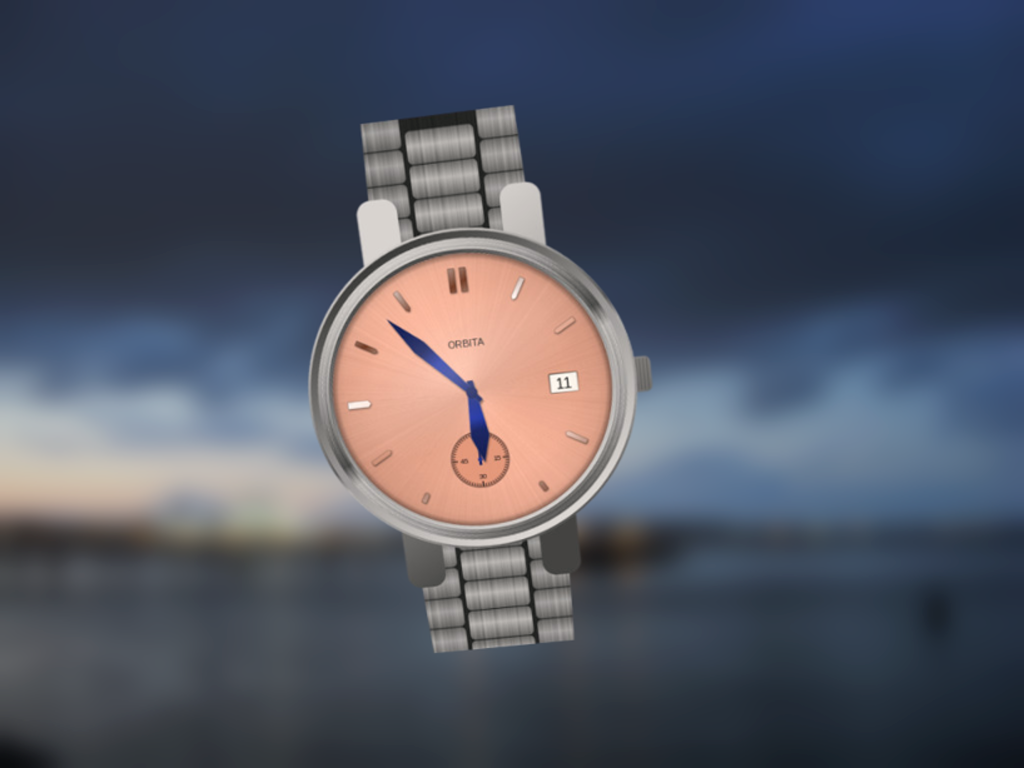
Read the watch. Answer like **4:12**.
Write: **5:53**
